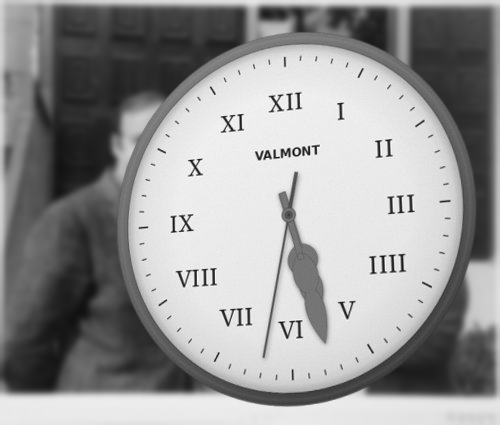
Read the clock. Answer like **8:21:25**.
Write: **5:27:32**
